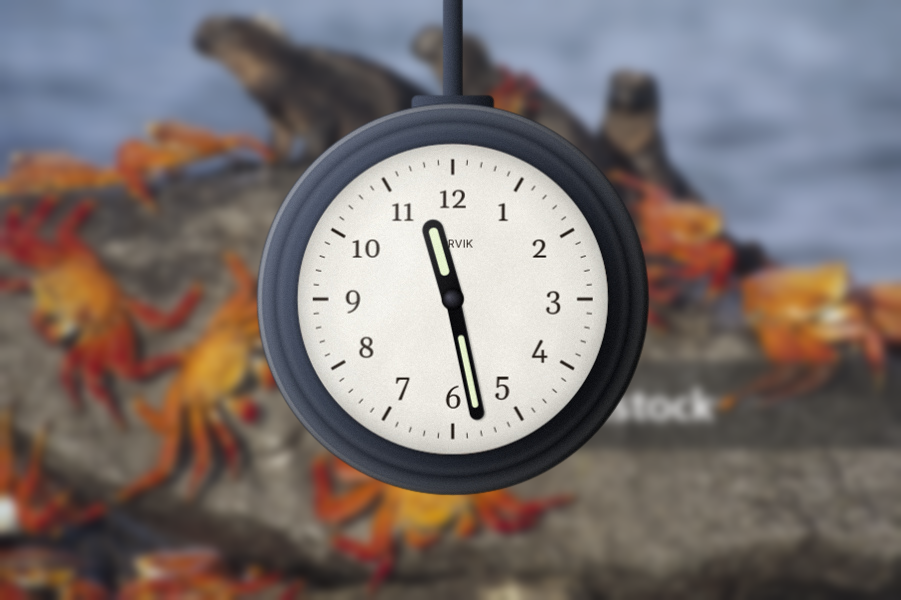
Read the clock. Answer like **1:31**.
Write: **11:28**
